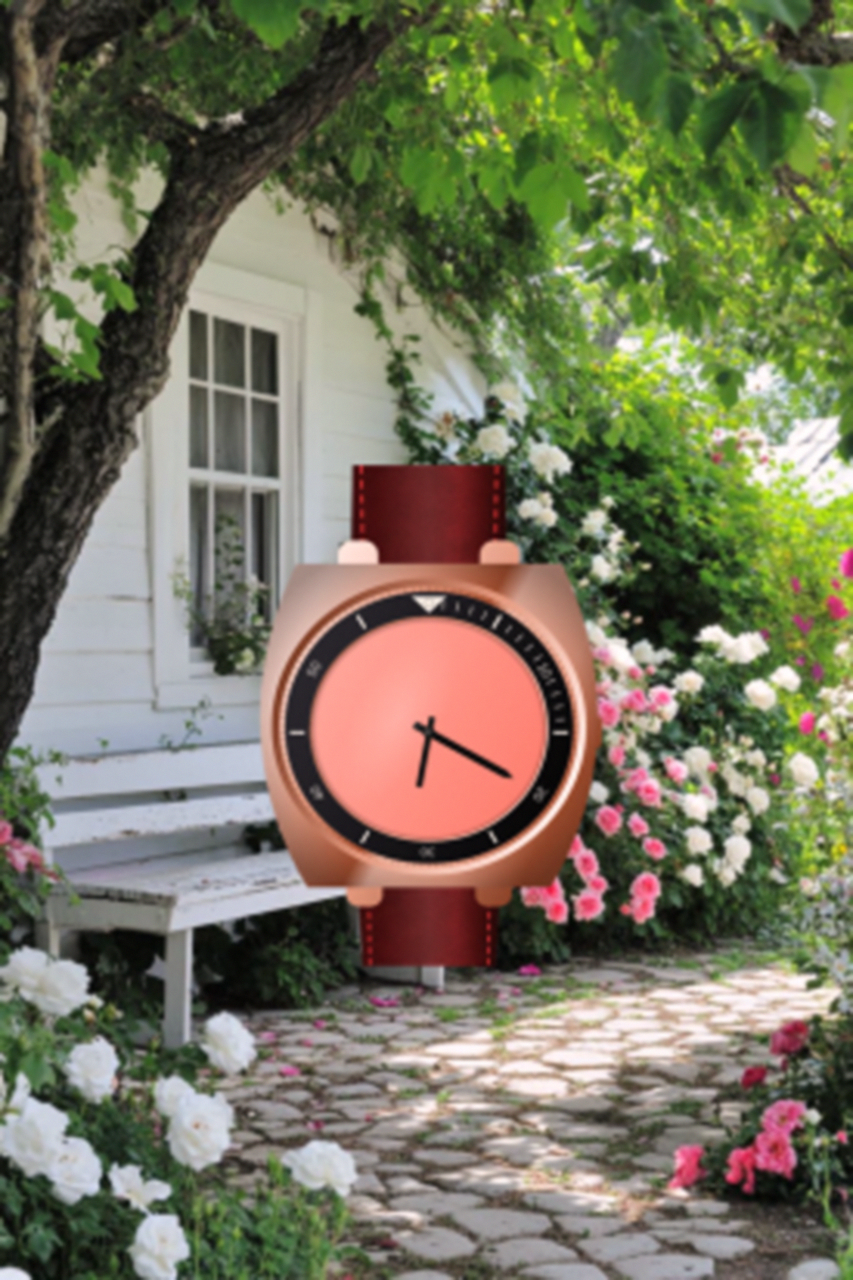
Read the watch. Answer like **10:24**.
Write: **6:20**
